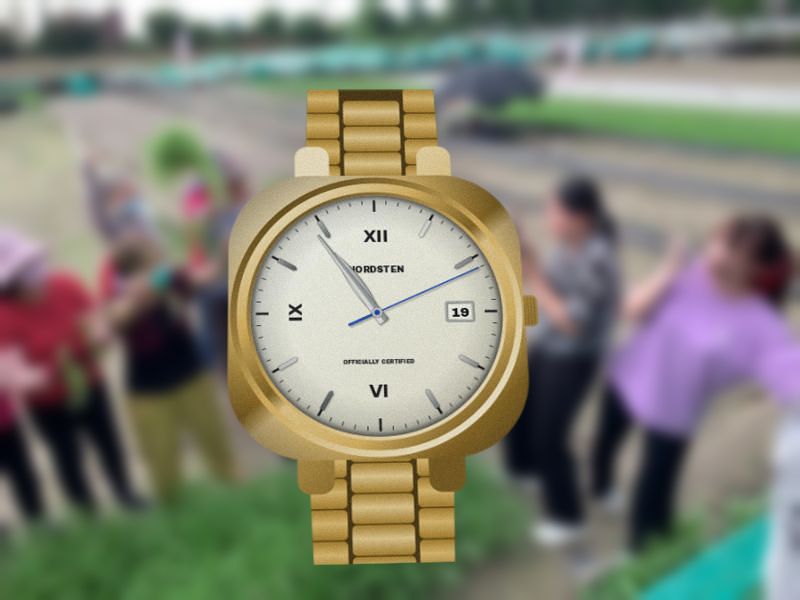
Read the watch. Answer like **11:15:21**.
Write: **10:54:11**
